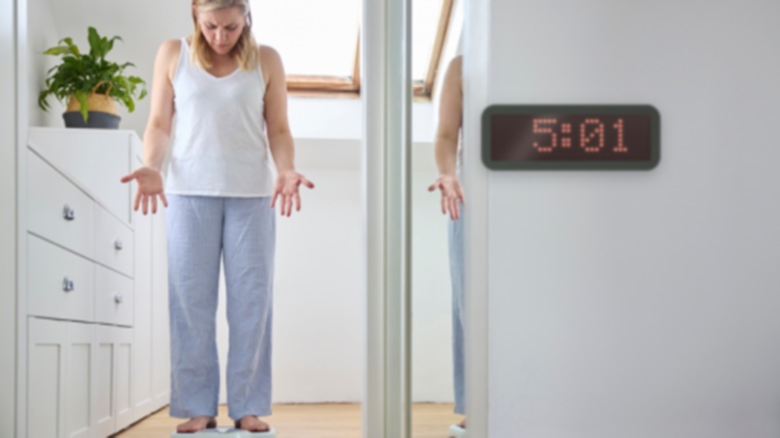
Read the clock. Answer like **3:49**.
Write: **5:01**
